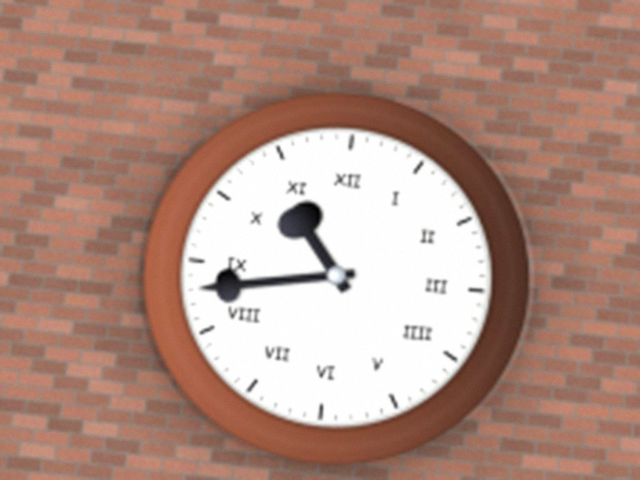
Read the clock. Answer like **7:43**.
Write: **10:43**
